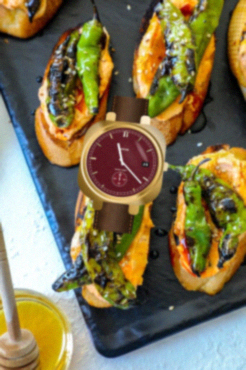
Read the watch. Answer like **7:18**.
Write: **11:22**
